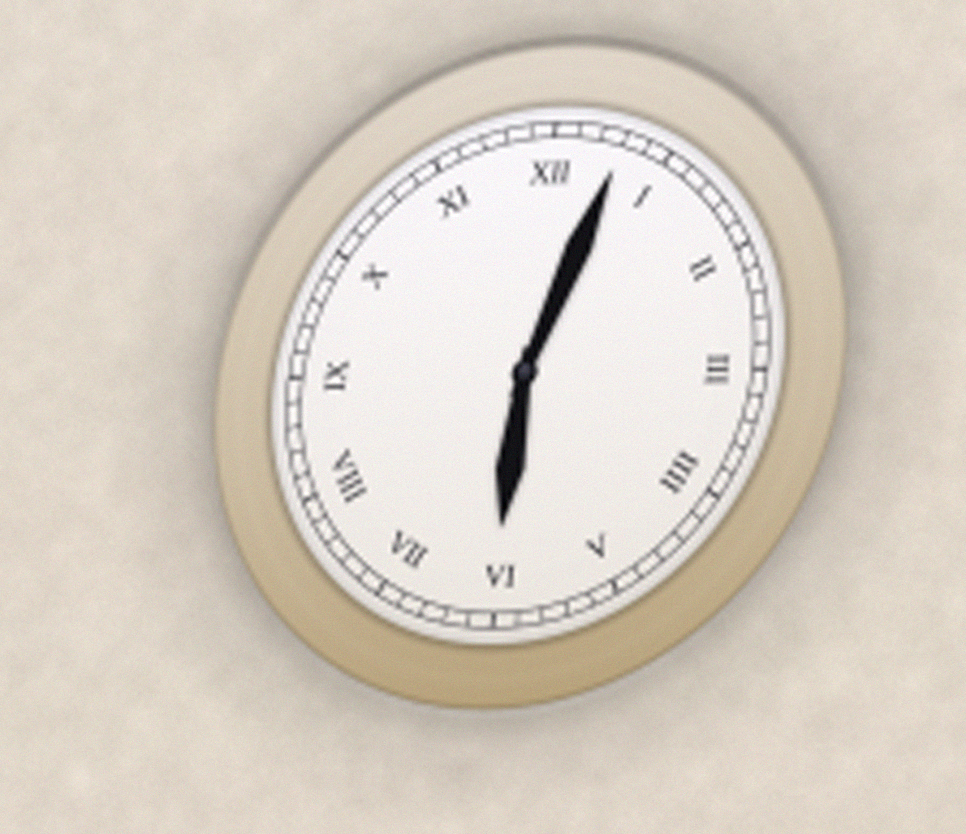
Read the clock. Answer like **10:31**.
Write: **6:03**
